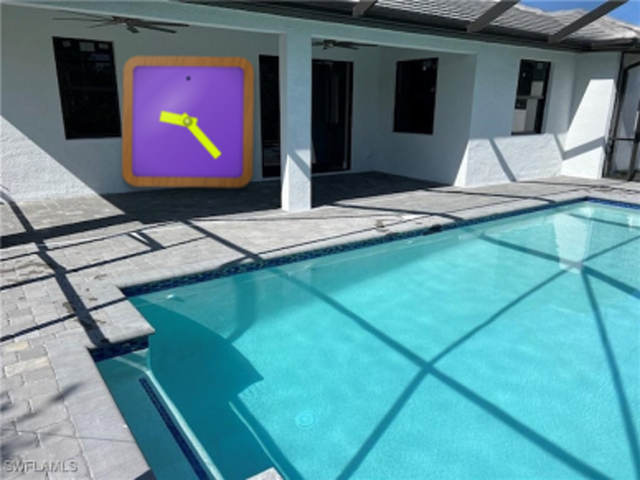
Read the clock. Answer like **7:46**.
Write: **9:23**
